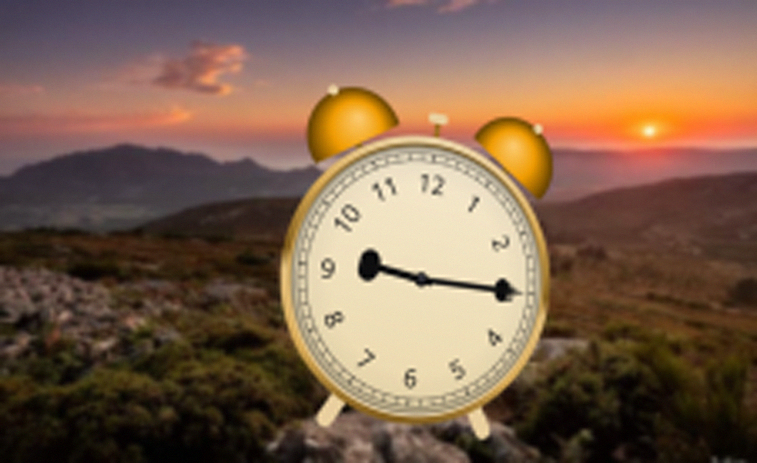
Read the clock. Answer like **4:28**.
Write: **9:15**
